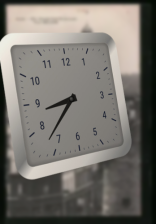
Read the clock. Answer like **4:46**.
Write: **8:37**
